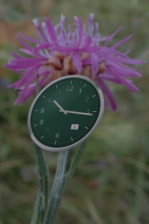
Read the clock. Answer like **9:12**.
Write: **10:16**
